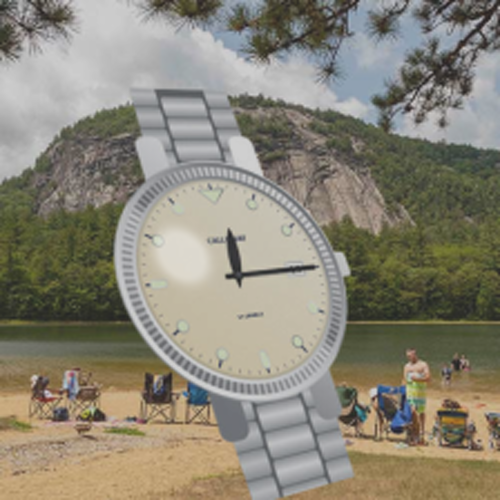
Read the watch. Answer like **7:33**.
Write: **12:15**
